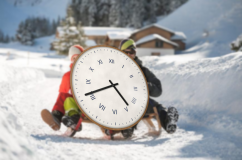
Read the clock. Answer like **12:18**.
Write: **4:41**
